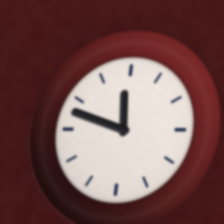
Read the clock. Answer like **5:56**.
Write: **11:48**
